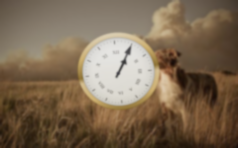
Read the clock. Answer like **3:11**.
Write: **1:05**
